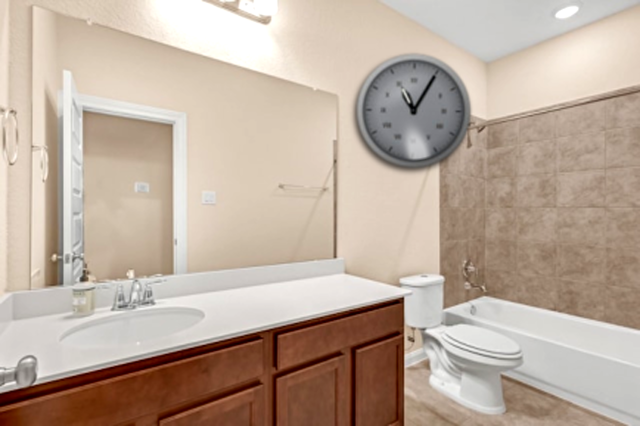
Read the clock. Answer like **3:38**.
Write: **11:05**
